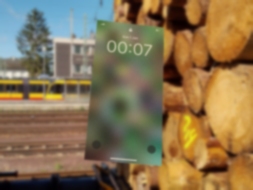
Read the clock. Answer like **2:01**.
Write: **0:07**
